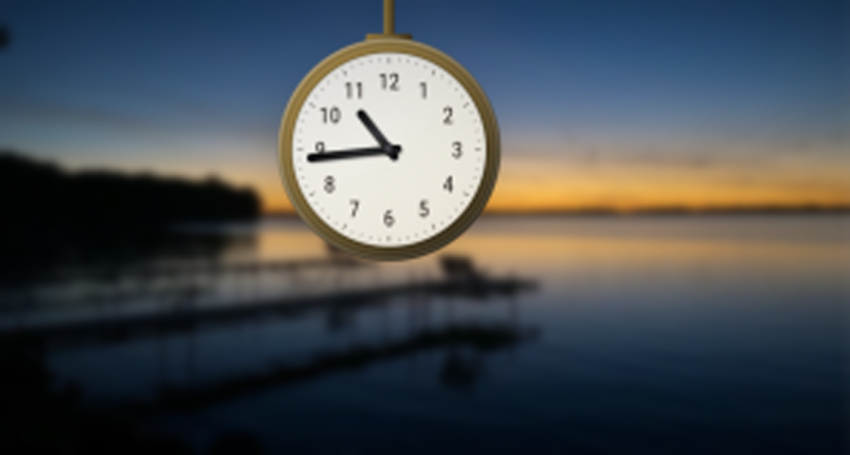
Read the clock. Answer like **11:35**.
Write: **10:44**
